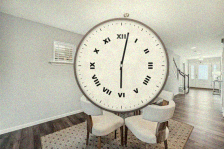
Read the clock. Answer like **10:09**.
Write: **6:02**
